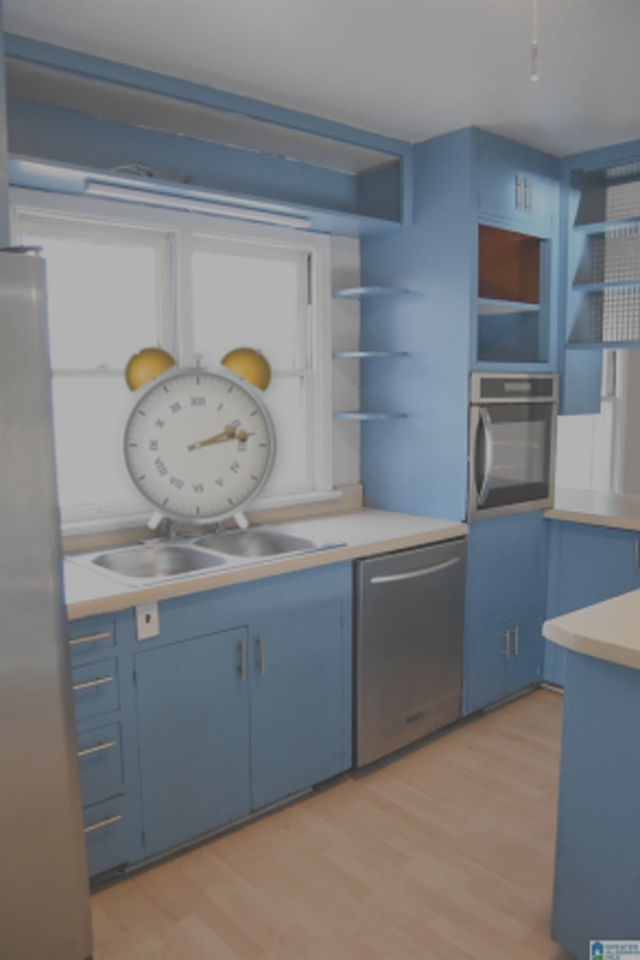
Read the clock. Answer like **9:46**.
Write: **2:13**
